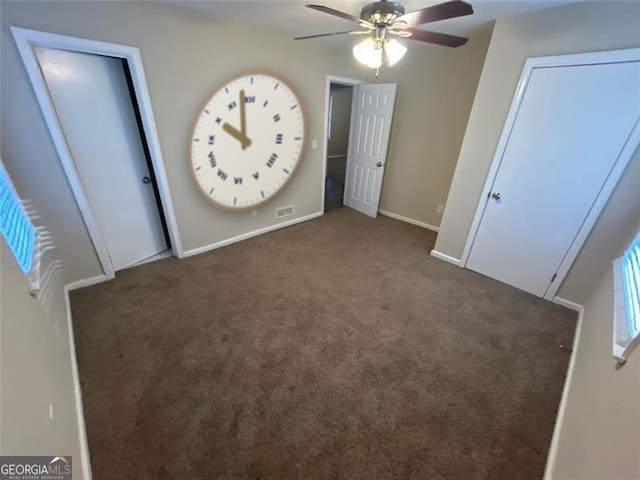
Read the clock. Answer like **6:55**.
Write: **9:58**
